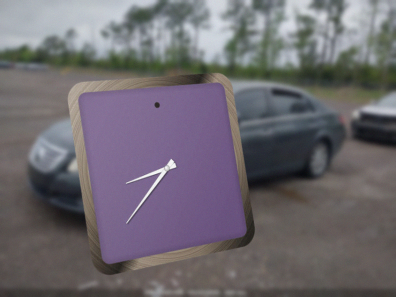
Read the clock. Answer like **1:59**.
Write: **8:38**
